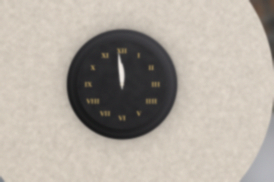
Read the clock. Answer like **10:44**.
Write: **11:59**
